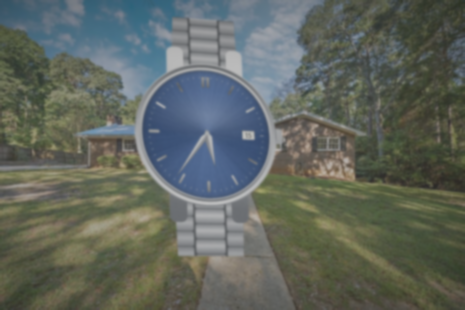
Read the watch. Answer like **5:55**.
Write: **5:36**
